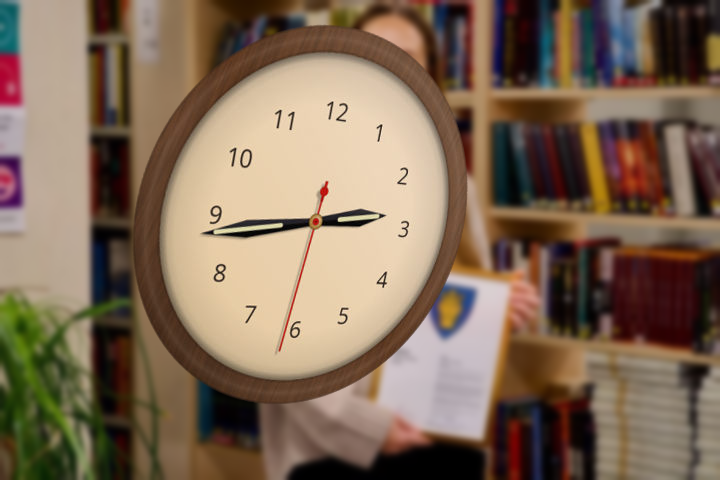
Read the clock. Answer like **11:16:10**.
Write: **2:43:31**
